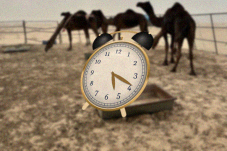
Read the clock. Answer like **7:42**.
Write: **5:19**
